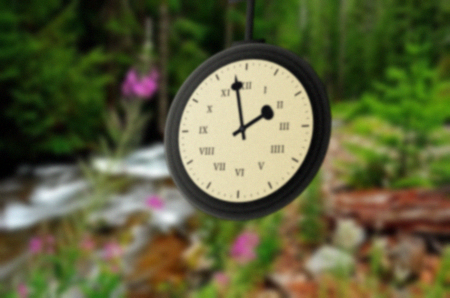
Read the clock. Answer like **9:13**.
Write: **1:58**
